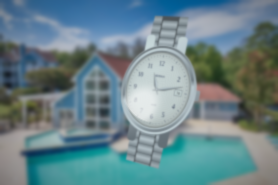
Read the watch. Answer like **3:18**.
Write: **11:13**
